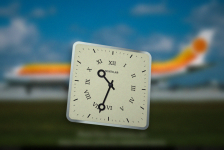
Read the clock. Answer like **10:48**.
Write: **10:33**
